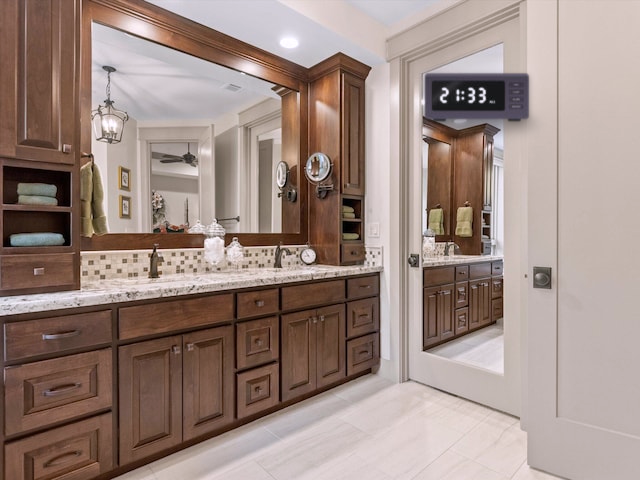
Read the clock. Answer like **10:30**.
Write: **21:33**
